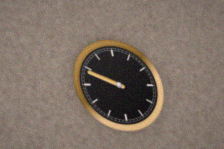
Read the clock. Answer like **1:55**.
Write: **9:49**
